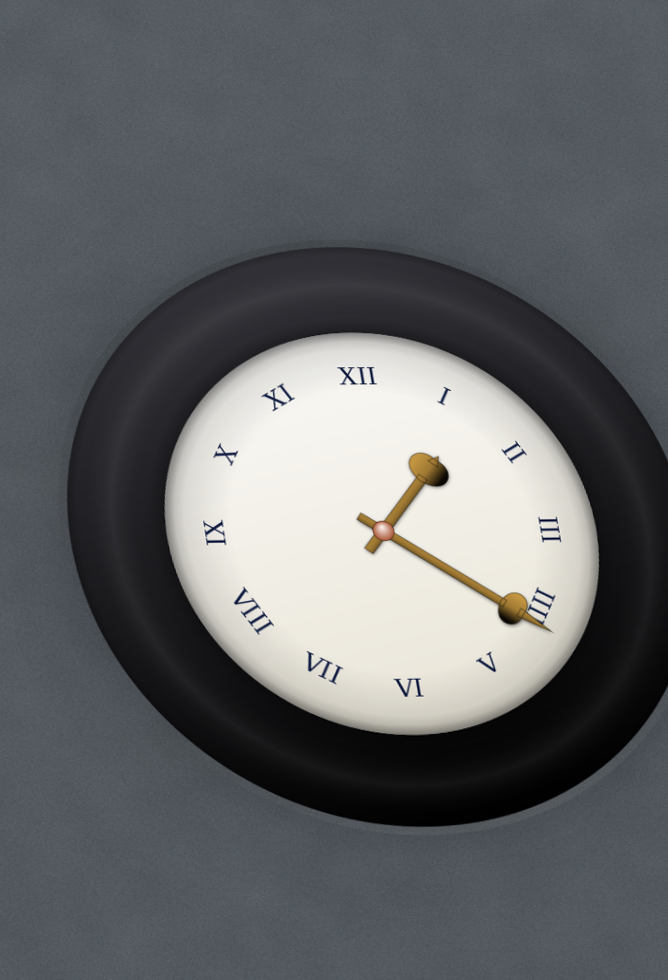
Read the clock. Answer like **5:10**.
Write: **1:21**
